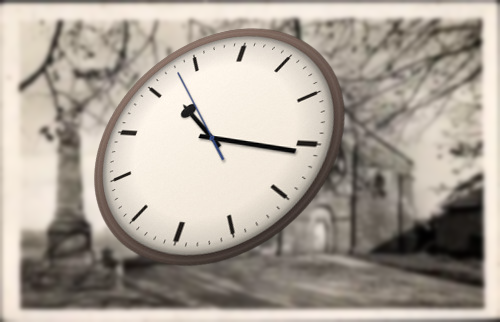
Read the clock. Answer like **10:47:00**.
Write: **10:15:53**
